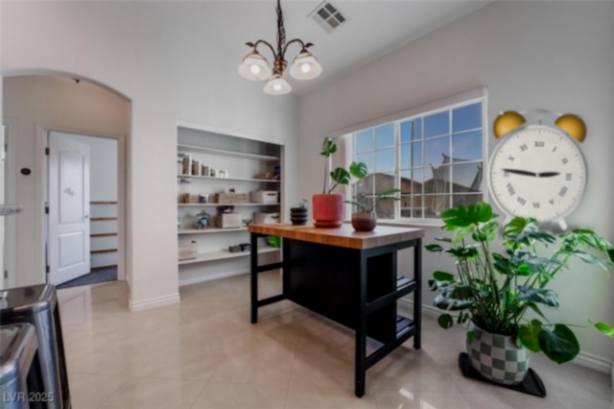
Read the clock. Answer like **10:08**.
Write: **2:46**
